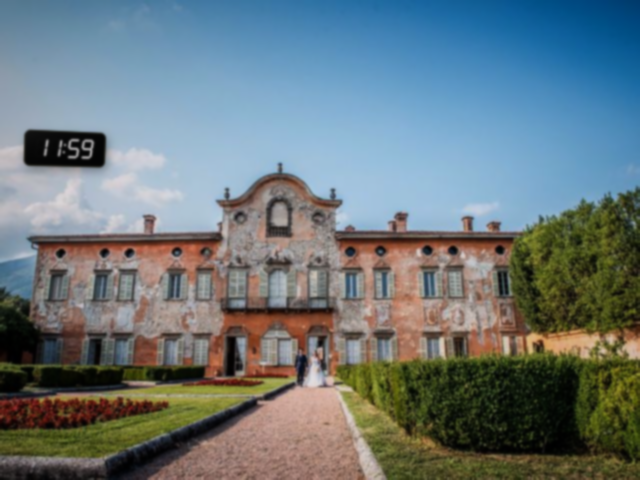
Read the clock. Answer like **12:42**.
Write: **11:59**
